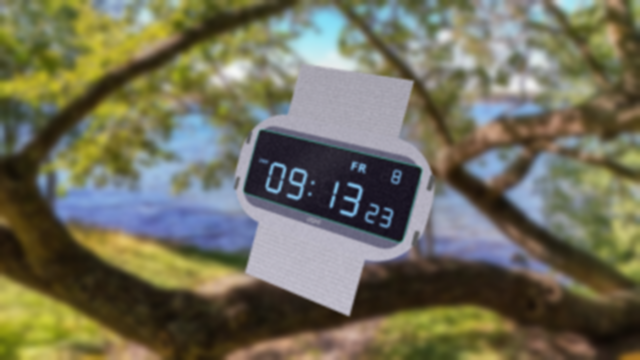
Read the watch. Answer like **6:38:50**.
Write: **9:13:23**
